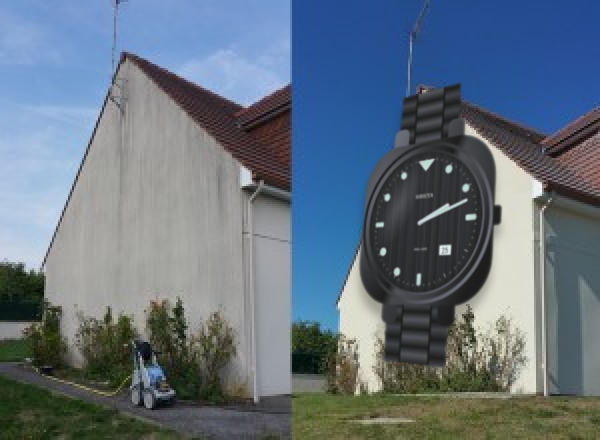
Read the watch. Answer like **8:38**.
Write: **2:12**
